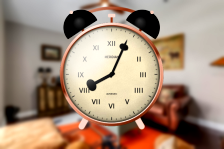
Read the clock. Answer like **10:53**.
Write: **8:04**
